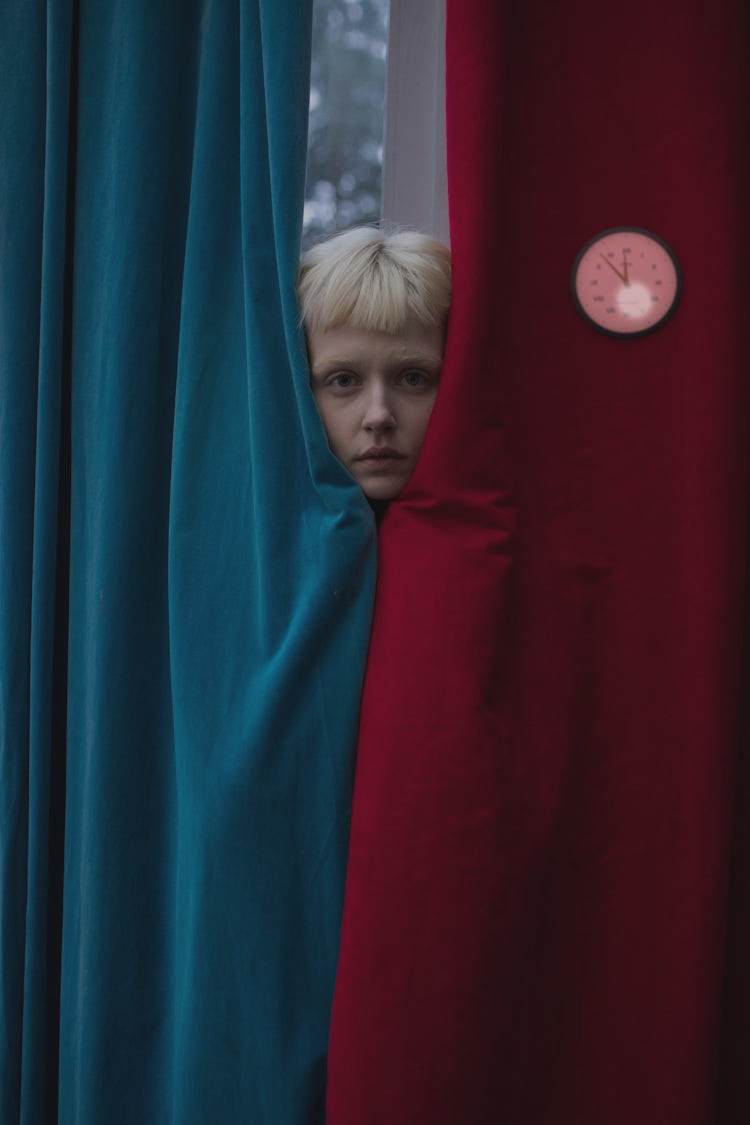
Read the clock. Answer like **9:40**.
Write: **11:53**
